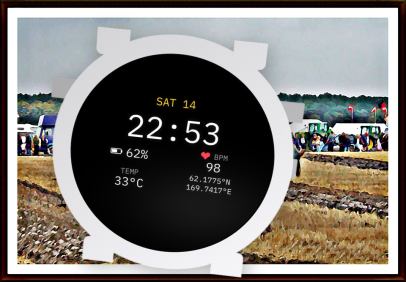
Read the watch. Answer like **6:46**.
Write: **22:53**
